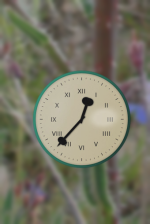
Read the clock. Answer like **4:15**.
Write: **12:37**
